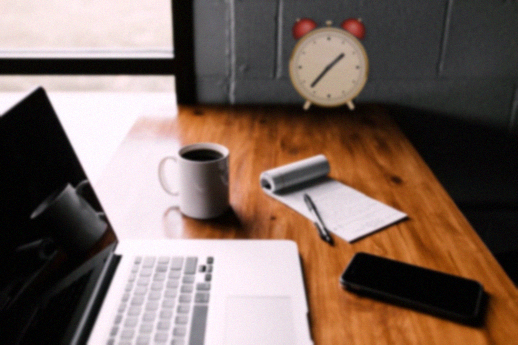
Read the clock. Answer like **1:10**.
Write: **1:37**
